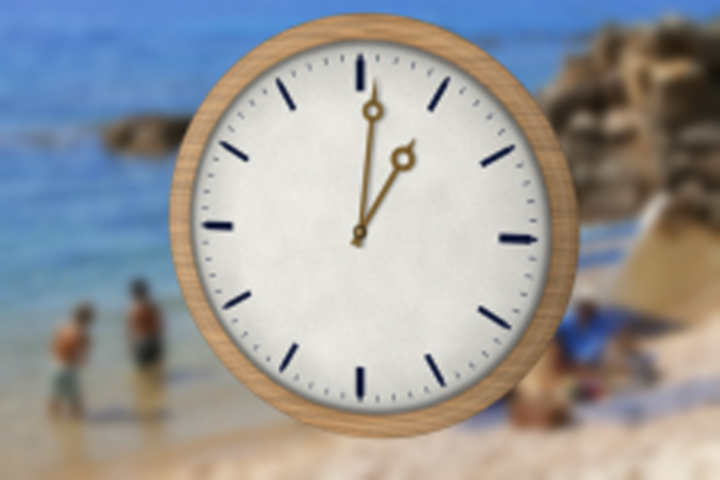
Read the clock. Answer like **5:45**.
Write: **1:01**
